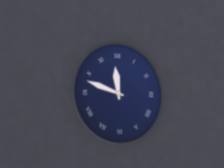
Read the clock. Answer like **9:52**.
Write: **11:48**
